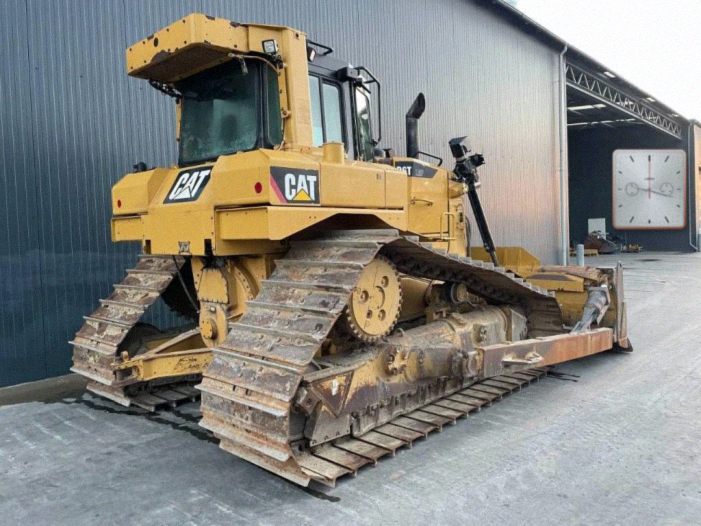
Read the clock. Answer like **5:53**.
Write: **9:18**
